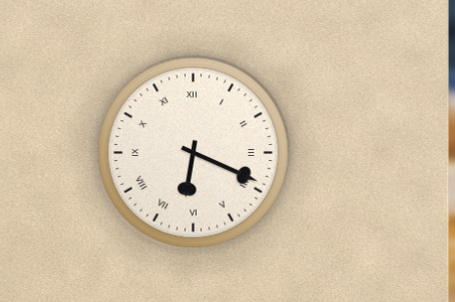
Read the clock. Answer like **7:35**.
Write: **6:19**
